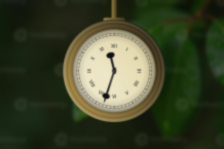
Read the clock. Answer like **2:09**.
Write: **11:33**
